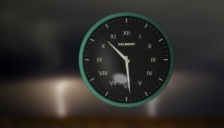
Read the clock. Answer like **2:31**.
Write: **10:29**
